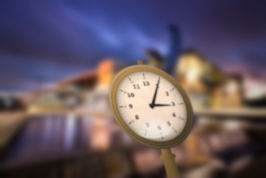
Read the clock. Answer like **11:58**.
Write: **3:05**
